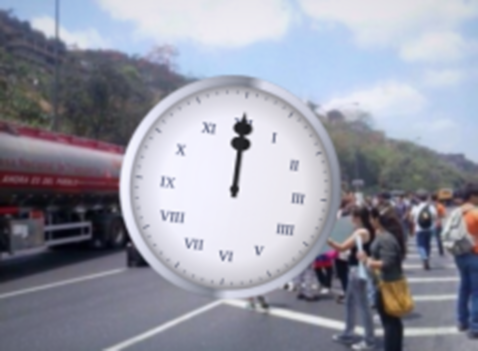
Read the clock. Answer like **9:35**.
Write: **12:00**
